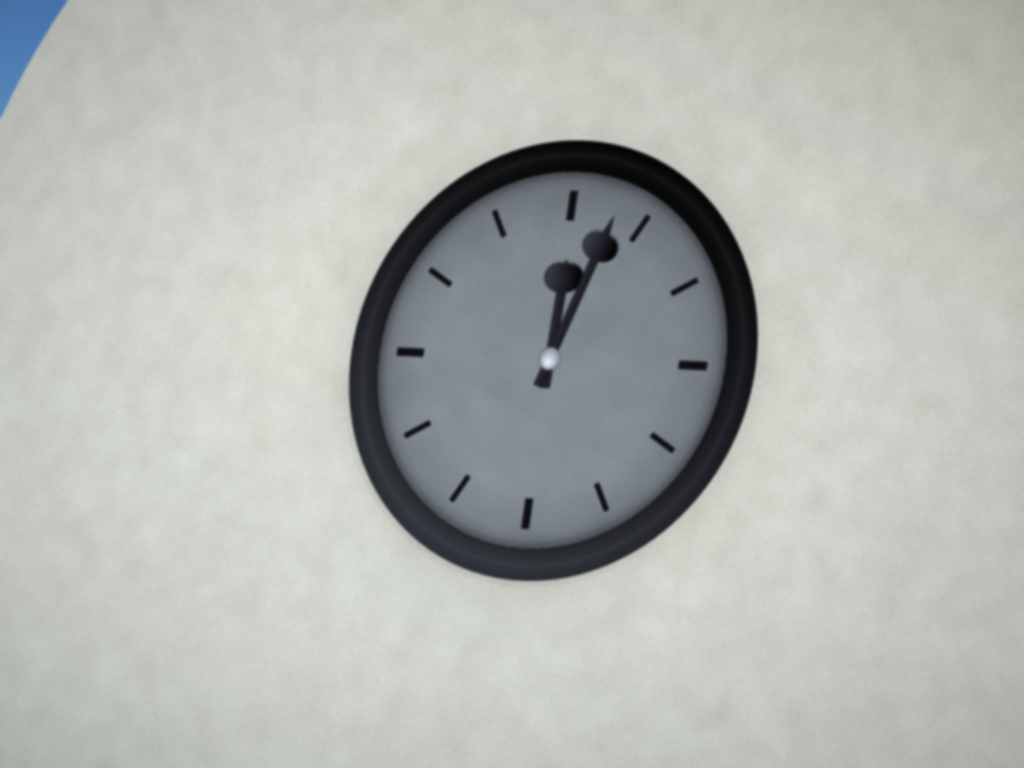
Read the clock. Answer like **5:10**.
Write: **12:03**
